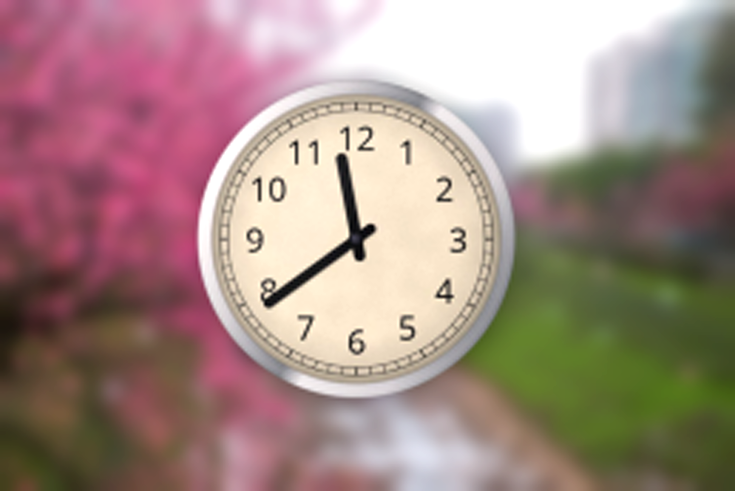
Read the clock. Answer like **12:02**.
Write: **11:39**
